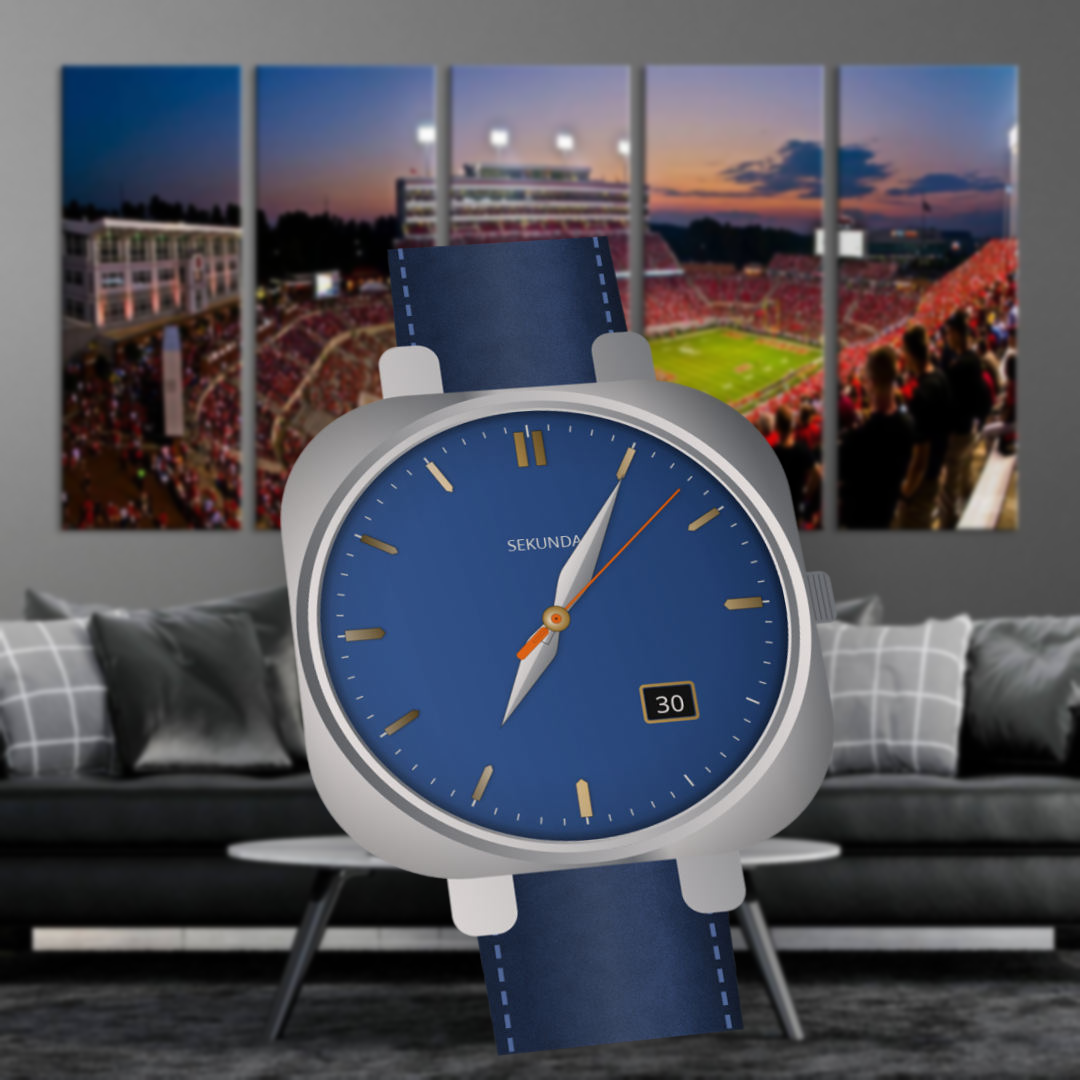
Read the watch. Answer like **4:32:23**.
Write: **7:05:08**
